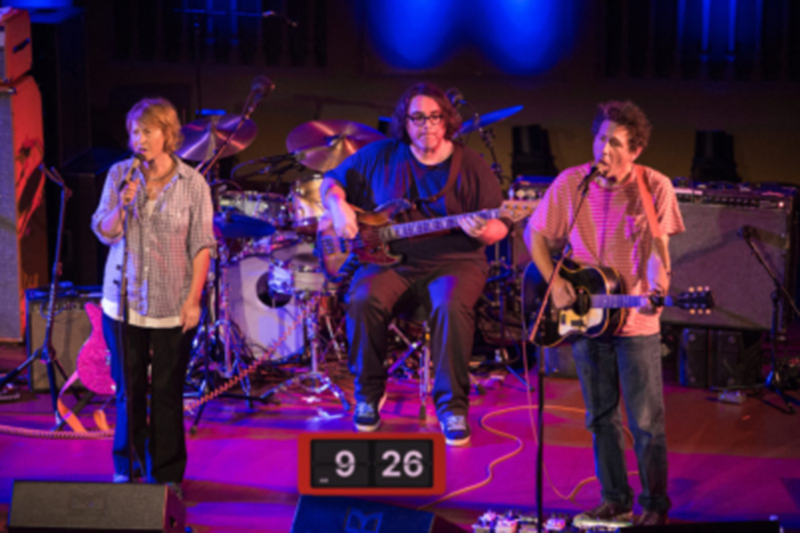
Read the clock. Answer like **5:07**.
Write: **9:26**
